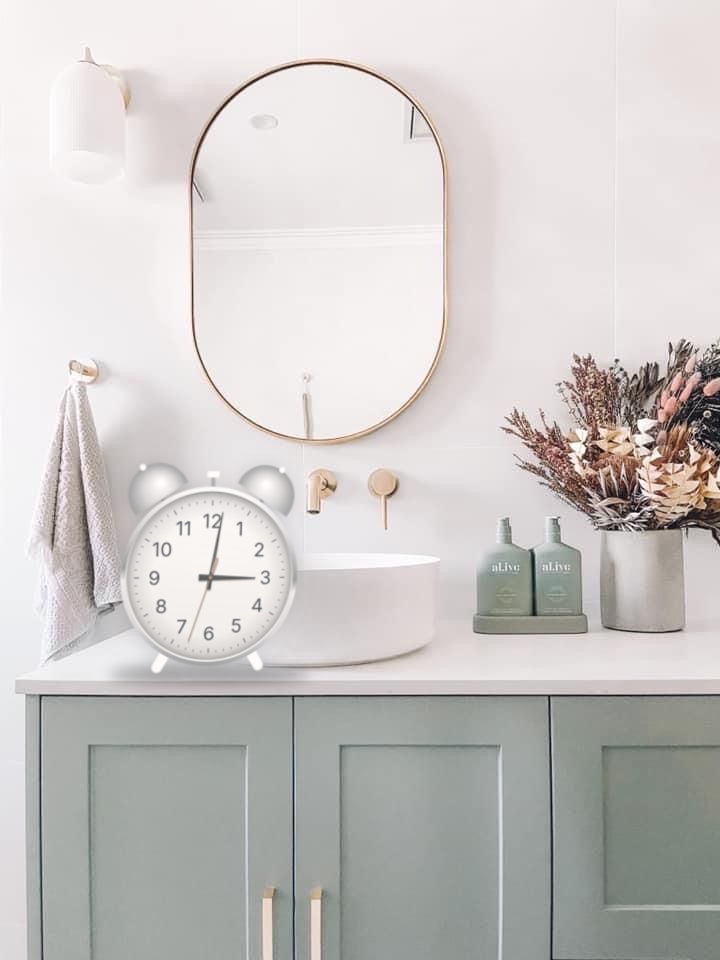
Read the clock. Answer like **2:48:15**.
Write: **3:01:33**
